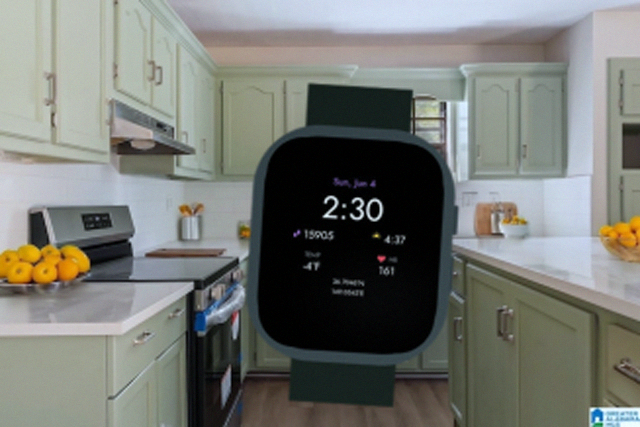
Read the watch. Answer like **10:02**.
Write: **2:30**
